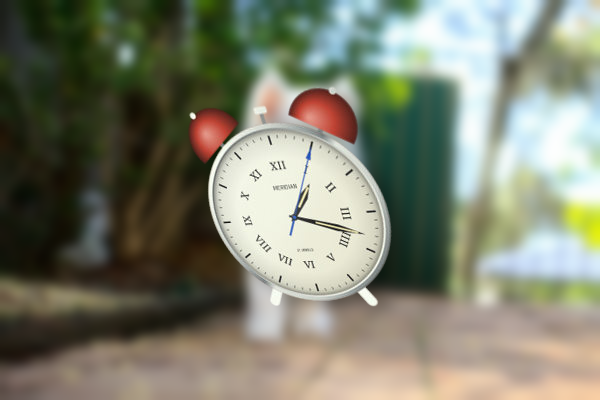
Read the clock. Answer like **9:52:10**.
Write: **1:18:05**
